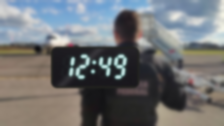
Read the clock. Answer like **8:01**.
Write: **12:49**
